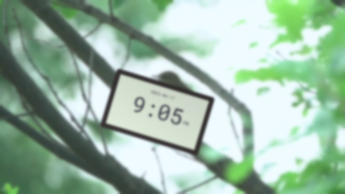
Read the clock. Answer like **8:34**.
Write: **9:05**
